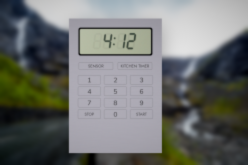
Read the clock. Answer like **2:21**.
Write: **4:12**
